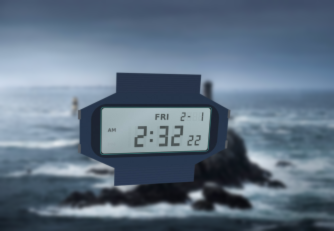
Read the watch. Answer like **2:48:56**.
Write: **2:32:22**
